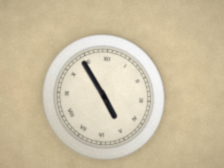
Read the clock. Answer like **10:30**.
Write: **4:54**
